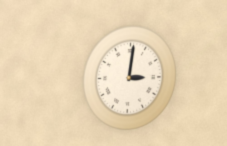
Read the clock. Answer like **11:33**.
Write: **3:01**
